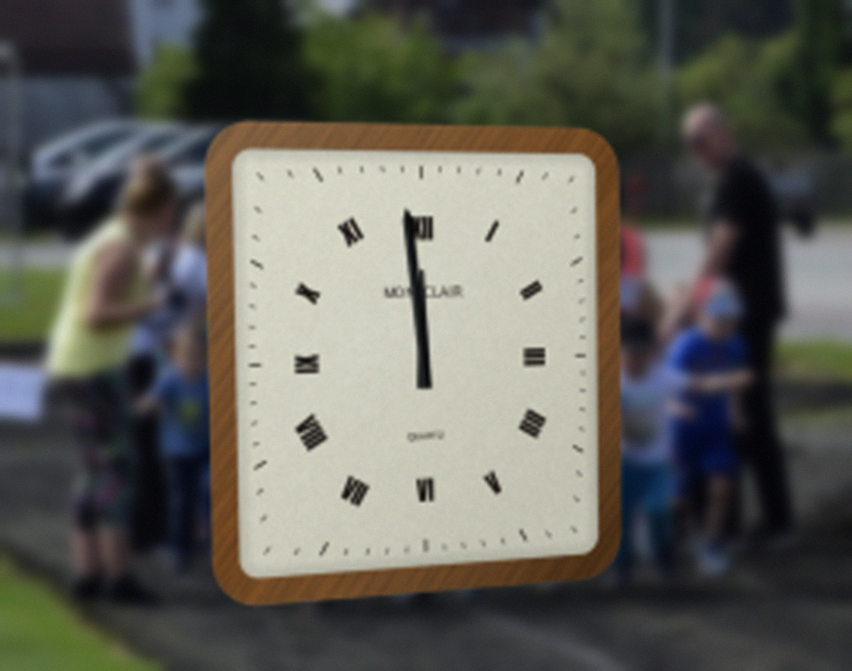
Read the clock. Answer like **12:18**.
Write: **11:59**
